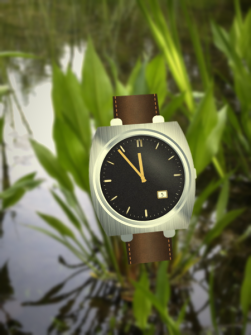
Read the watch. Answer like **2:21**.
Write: **11:54**
